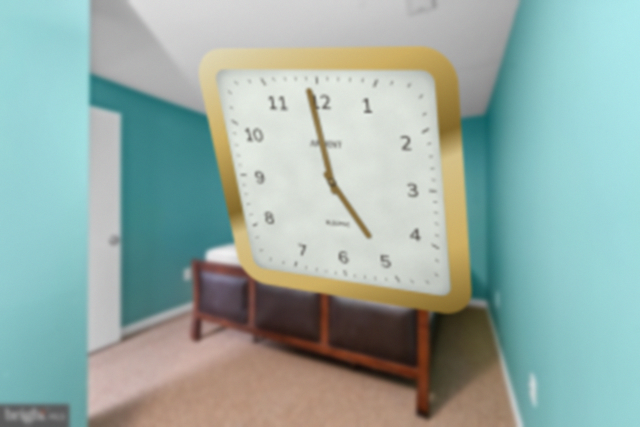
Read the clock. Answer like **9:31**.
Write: **4:59**
